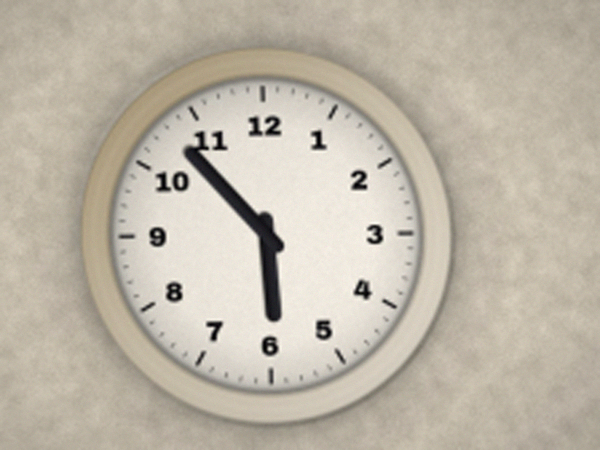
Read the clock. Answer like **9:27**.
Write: **5:53**
